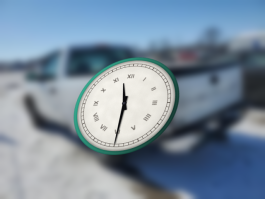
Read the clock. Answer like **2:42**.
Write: **11:30**
